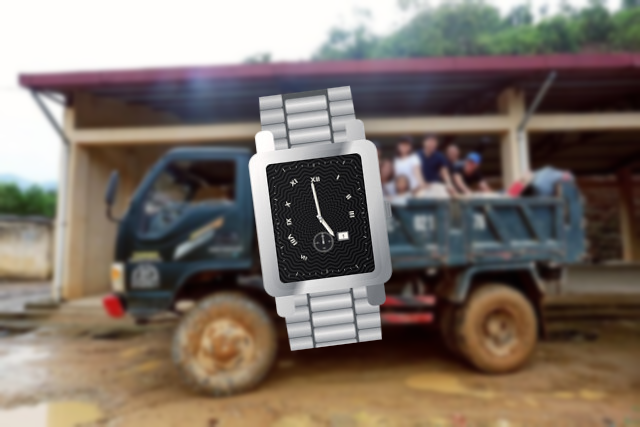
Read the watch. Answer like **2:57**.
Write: **4:59**
